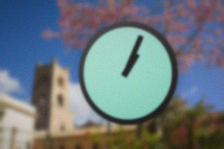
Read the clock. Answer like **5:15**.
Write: **1:04**
